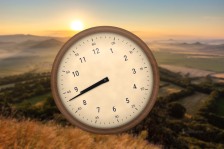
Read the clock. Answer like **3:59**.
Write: **8:43**
